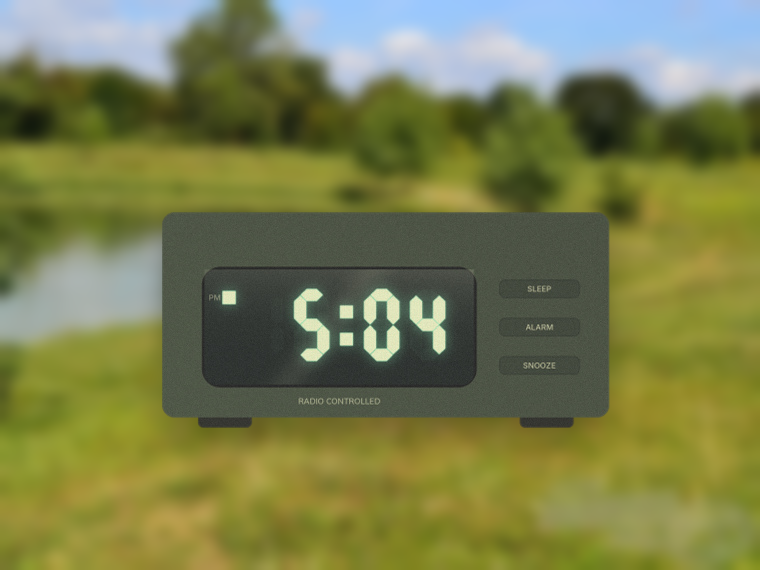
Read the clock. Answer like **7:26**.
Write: **5:04**
